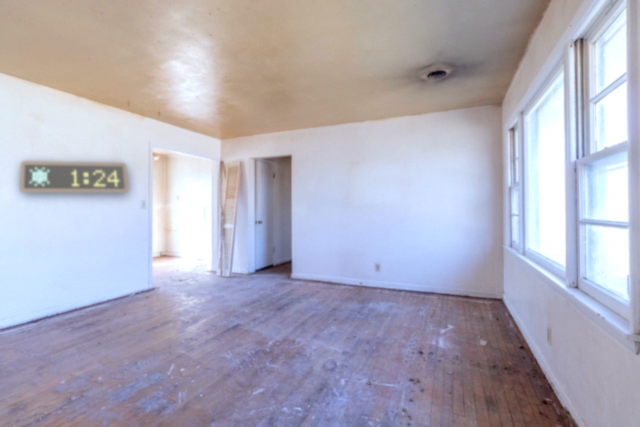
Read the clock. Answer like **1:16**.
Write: **1:24**
